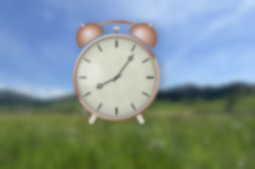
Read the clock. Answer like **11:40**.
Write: **8:06**
